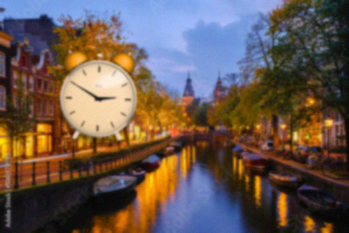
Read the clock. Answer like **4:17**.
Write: **2:50**
